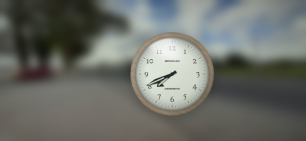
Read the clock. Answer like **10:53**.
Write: **7:41**
